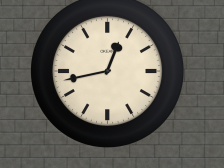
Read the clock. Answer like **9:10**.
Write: **12:43**
